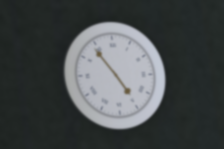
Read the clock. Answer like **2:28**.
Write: **4:54**
